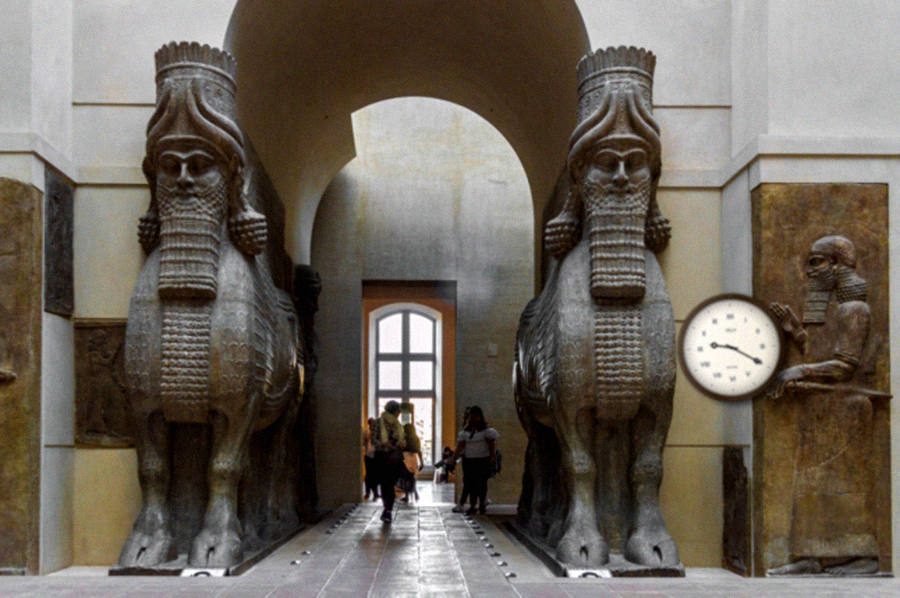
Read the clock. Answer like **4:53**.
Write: **9:20**
